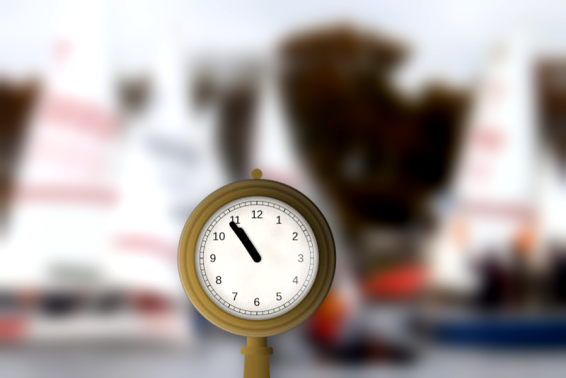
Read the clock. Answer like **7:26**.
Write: **10:54**
